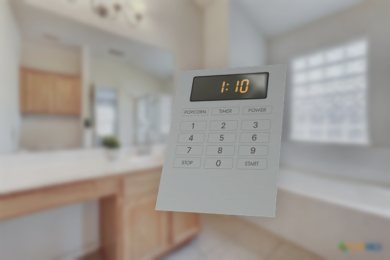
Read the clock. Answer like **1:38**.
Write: **1:10**
